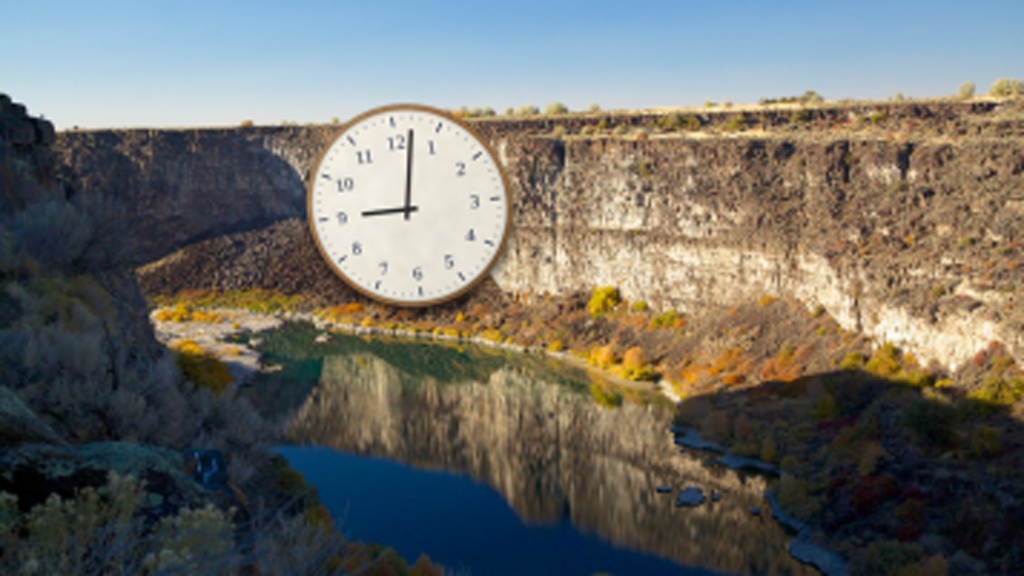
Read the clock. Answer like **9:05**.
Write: **9:02**
